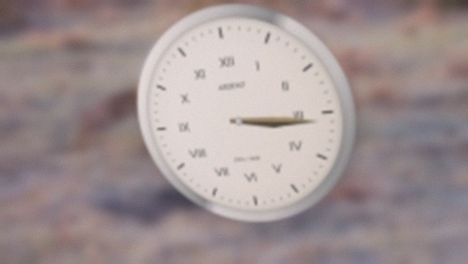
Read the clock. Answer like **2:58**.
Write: **3:16**
